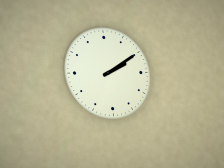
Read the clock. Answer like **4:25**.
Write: **2:10**
